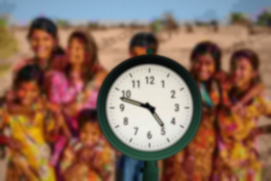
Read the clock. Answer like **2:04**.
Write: **4:48**
